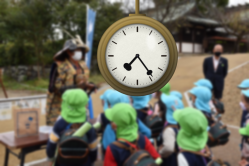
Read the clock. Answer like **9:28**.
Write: **7:24**
